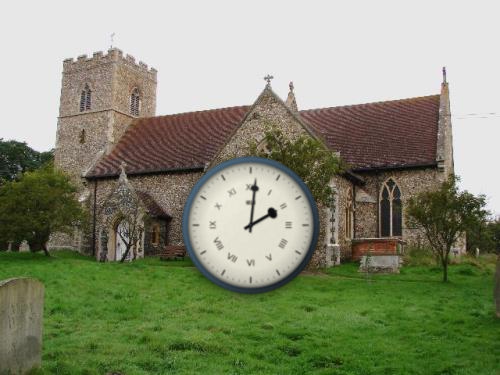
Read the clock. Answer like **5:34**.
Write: **2:01**
